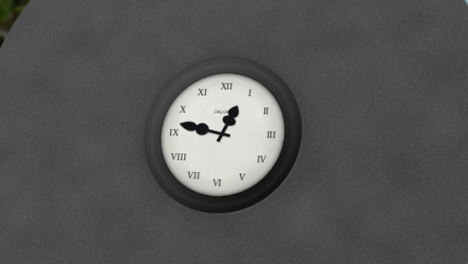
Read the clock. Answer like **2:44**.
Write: **12:47**
